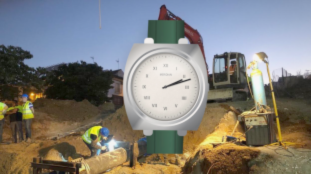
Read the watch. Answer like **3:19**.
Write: **2:12**
